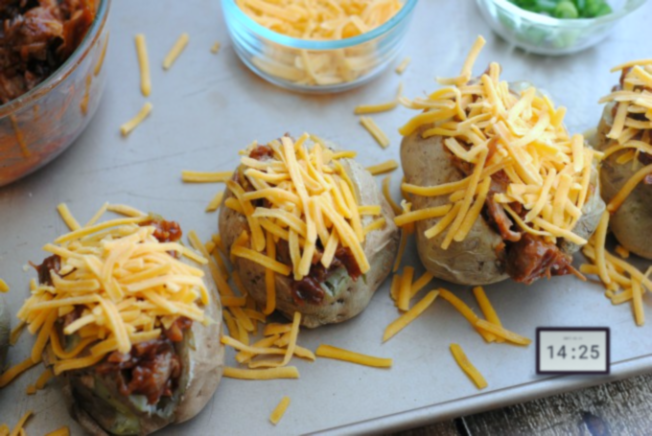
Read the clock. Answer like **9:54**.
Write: **14:25**
